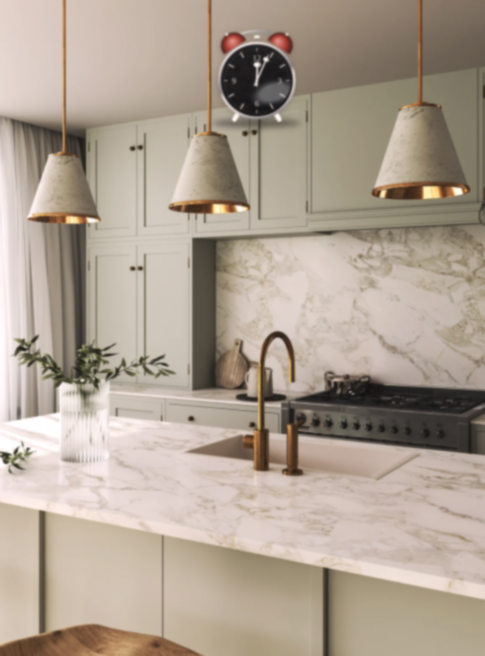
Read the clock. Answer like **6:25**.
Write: **12:04**
